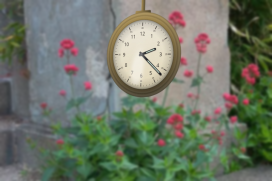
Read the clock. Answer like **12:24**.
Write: **2:22**
